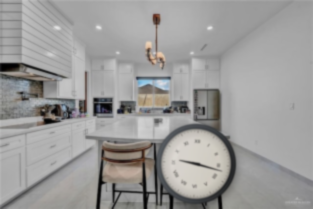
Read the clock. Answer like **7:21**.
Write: **9:17**
